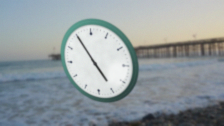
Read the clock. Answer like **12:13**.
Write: **4:55**
